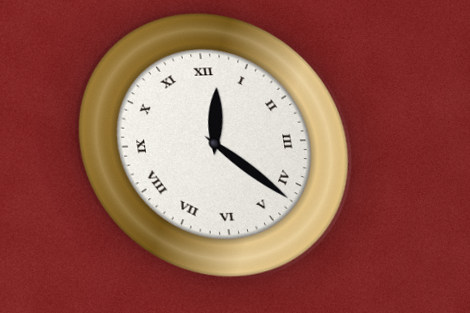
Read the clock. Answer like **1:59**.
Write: **12:22**
